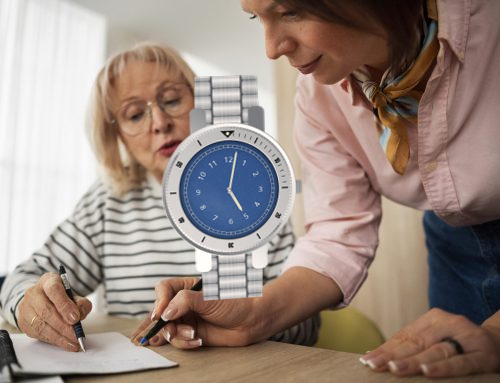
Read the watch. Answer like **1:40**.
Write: **5:02**
